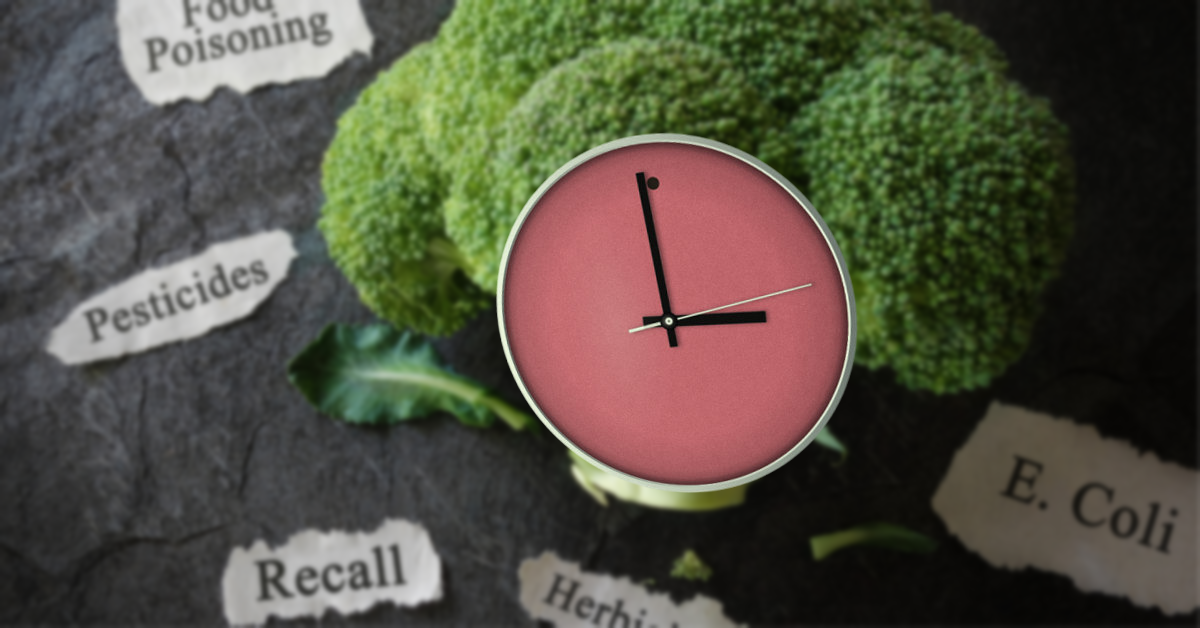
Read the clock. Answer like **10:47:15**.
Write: **2:59:13**
